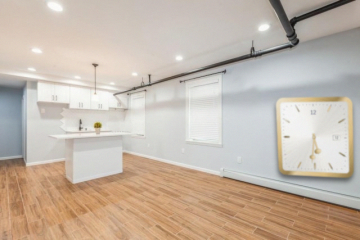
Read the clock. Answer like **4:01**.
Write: **5:31**
